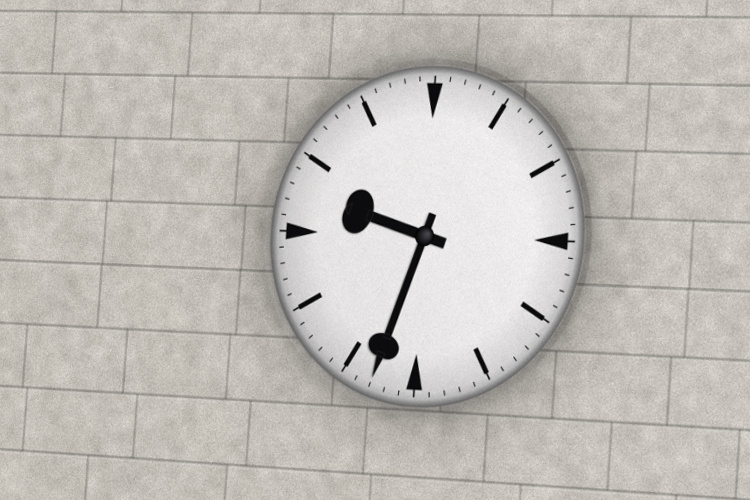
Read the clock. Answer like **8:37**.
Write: **9:33**
